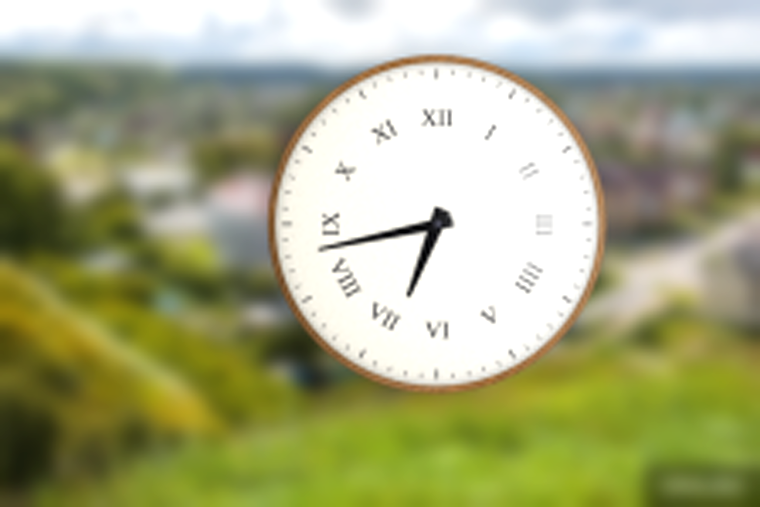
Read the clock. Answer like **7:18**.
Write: **6:43**
